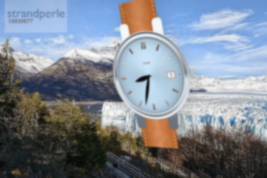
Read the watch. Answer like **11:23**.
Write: **8:33**
